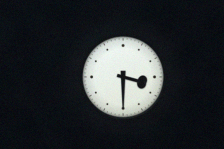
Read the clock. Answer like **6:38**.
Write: **3:30**
